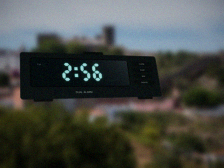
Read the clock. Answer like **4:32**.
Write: **2:56**
